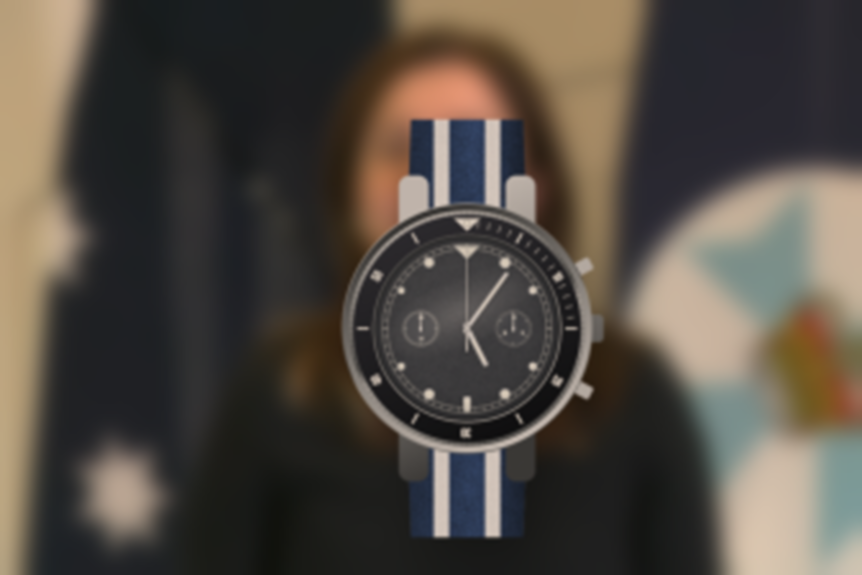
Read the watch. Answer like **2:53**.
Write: **5:06**
